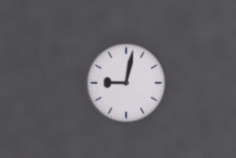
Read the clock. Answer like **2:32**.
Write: **9:02**
